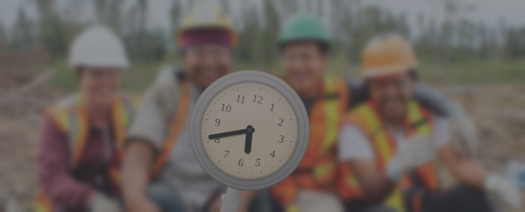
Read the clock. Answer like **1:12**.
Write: **5:41**
